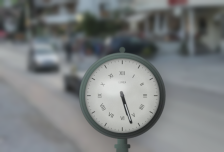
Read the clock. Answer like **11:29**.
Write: **5:27**
